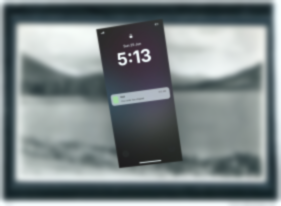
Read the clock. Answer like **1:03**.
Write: **5:13**
